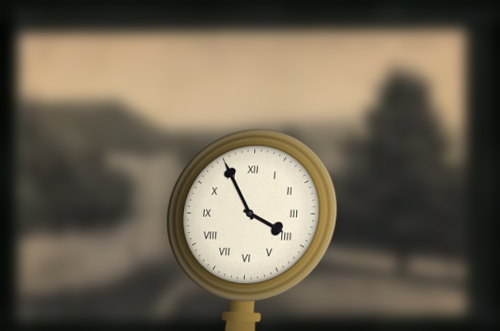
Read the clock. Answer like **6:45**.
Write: **3:55**
